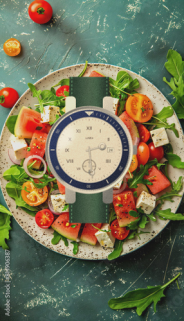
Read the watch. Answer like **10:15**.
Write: **2:29**
